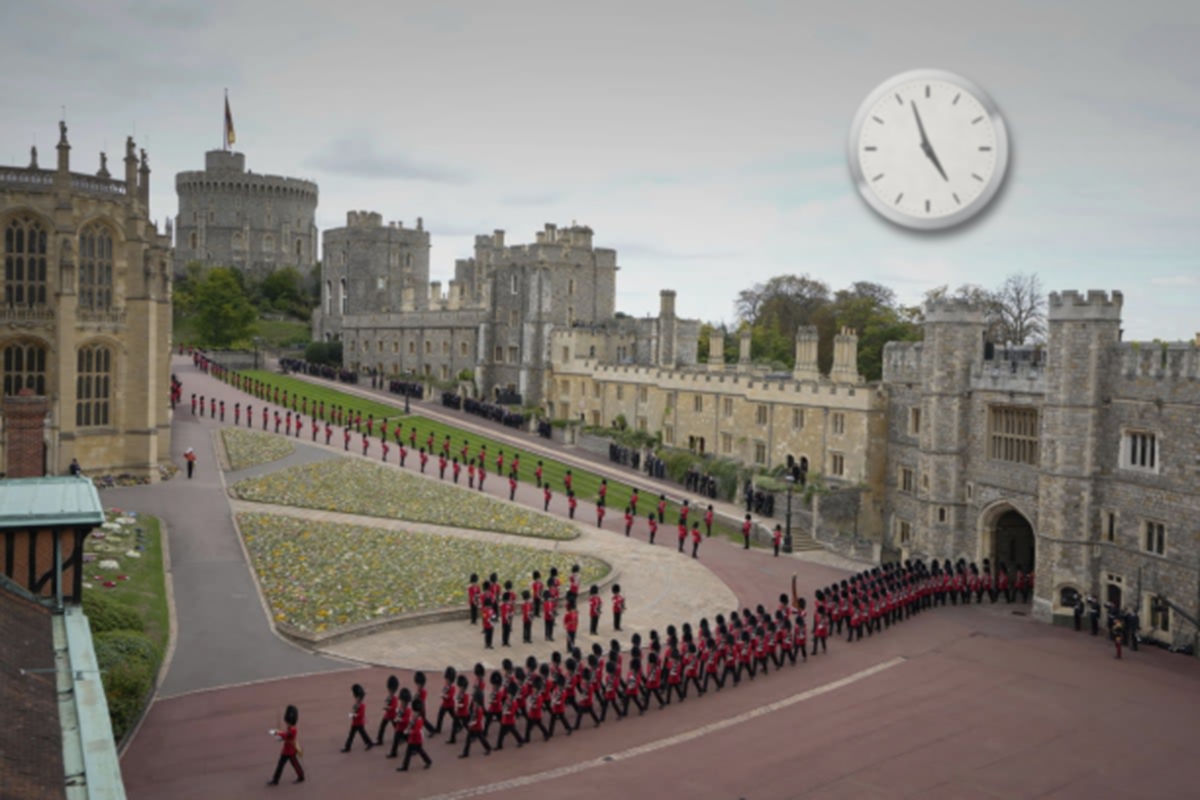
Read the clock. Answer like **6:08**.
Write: **4:57**
